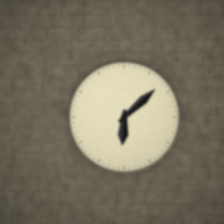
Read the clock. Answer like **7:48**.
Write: **6:08**
